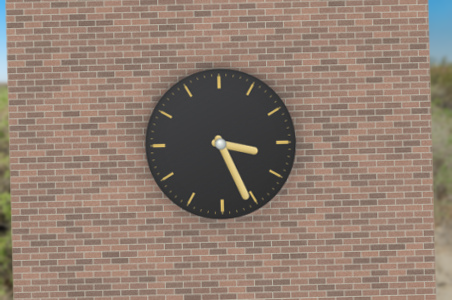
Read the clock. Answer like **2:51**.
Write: **3:26**
